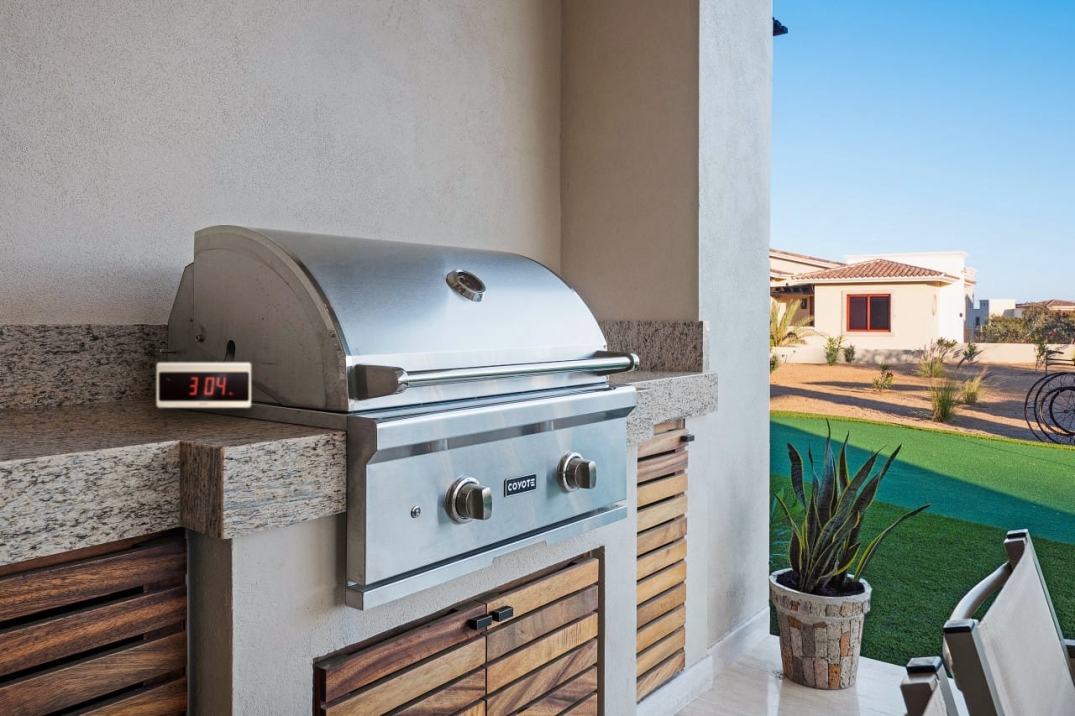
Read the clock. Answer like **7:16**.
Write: **3:04**
